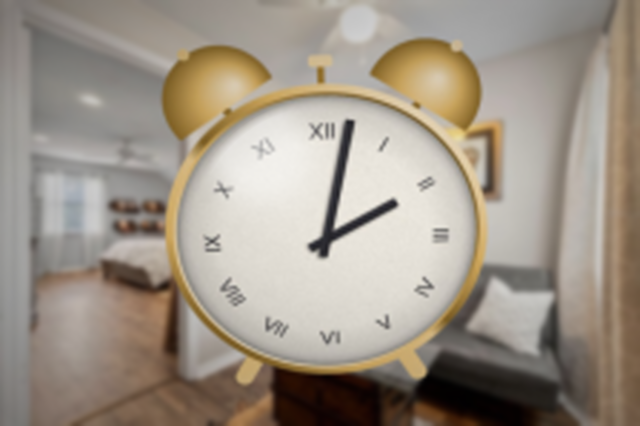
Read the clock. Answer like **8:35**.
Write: **2:02**
